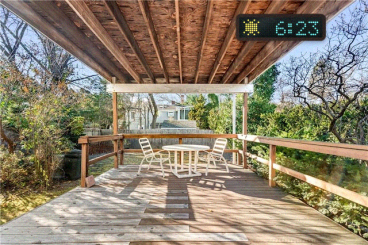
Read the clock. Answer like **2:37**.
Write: **6:23**
